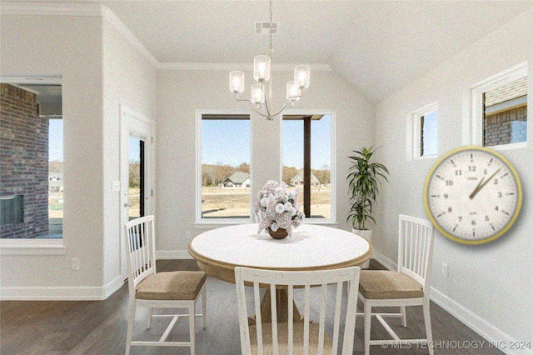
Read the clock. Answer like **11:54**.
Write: **1:08**
